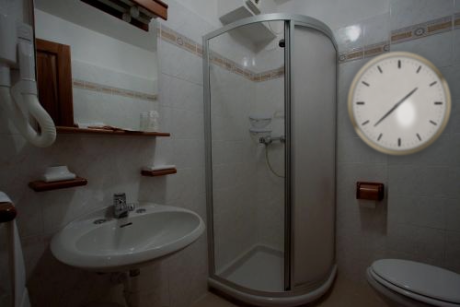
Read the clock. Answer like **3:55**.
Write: **1:38**
